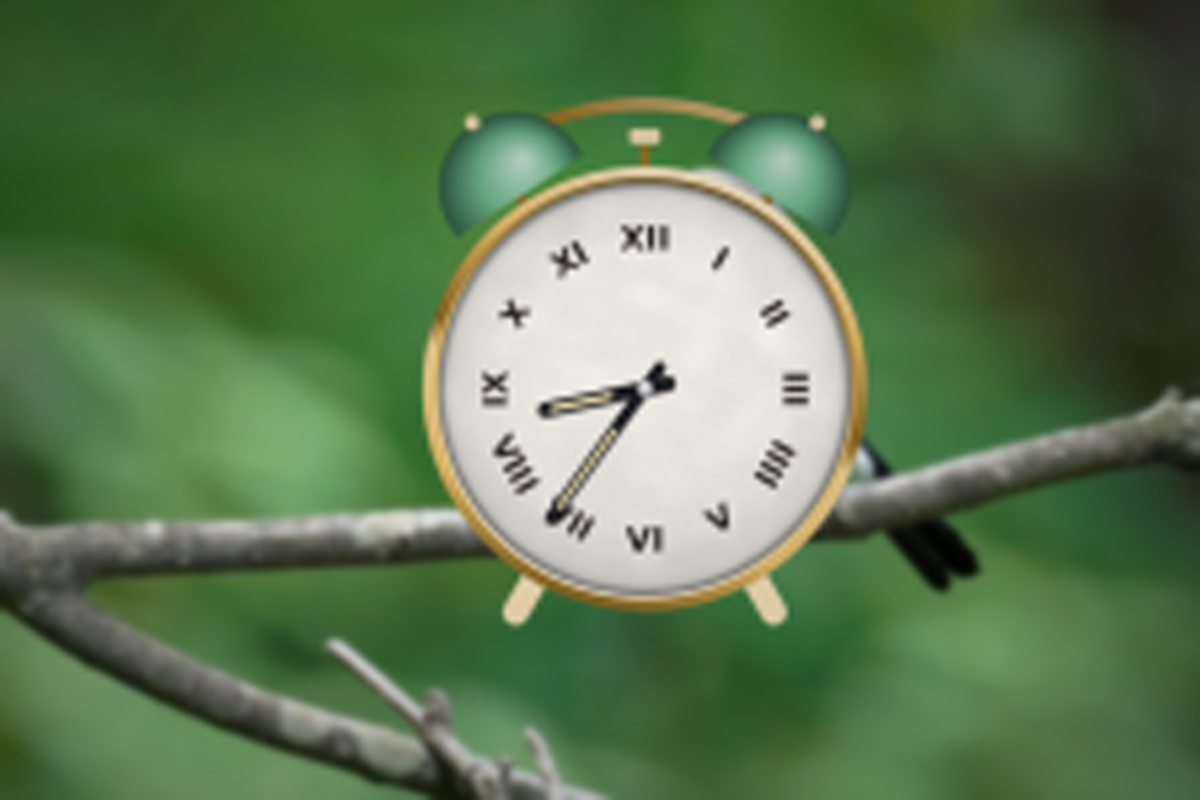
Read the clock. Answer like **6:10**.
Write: **8:36**
